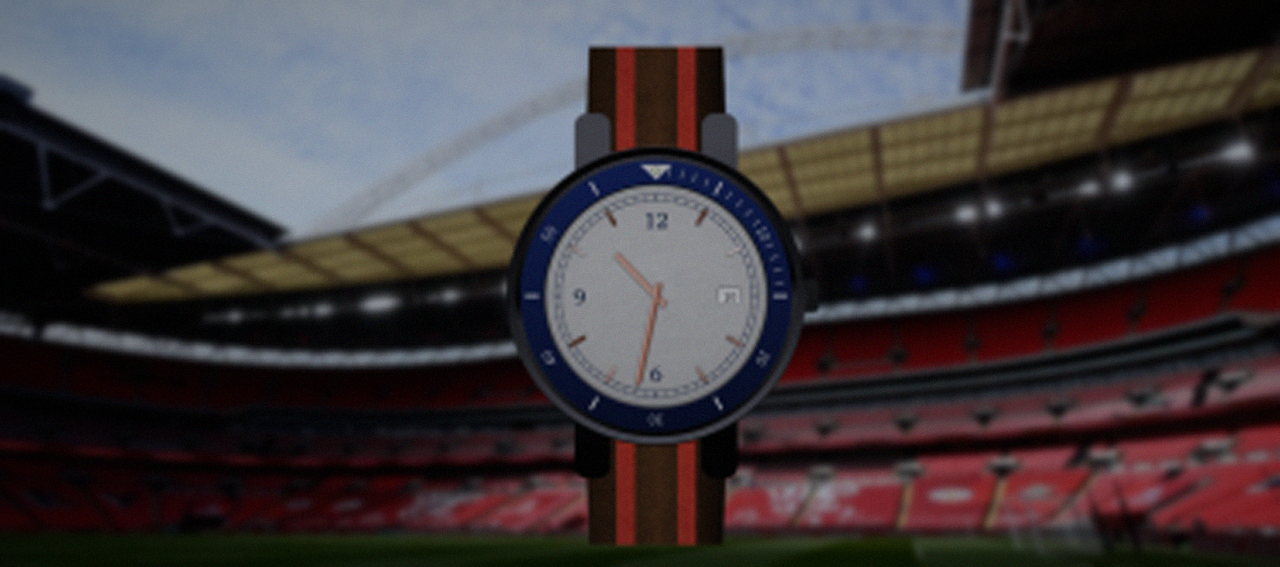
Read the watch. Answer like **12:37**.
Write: **10:32**
